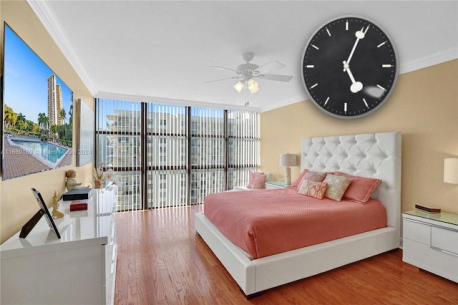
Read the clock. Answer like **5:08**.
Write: **5:04**
